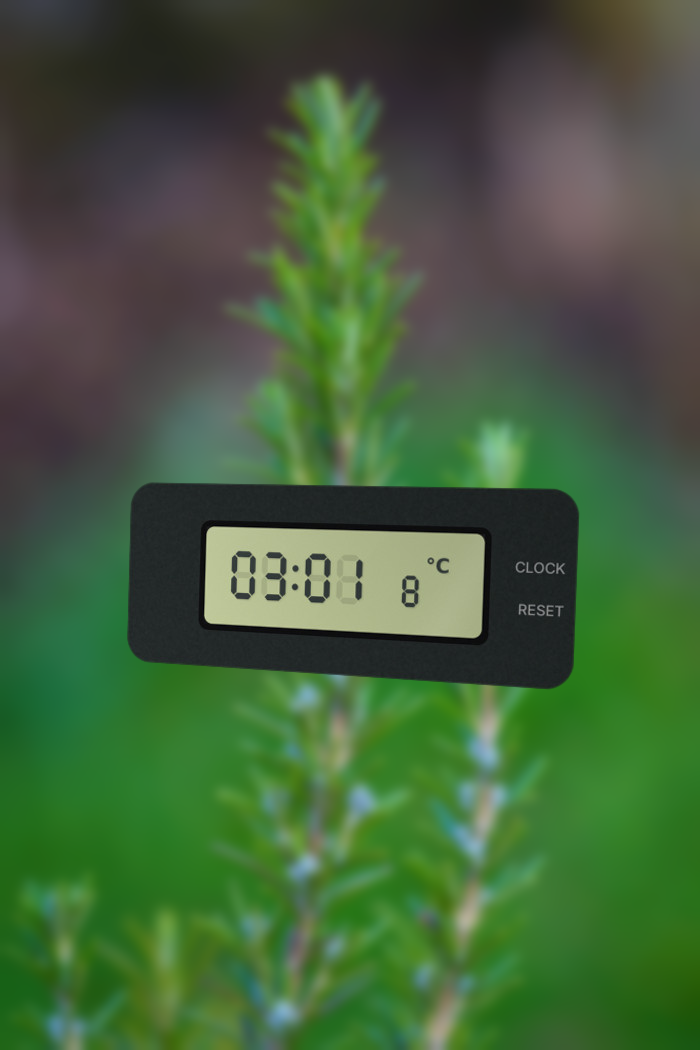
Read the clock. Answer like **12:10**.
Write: **3:01**
